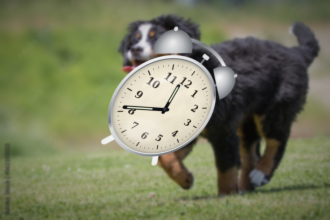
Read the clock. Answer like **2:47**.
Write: **11:41**
